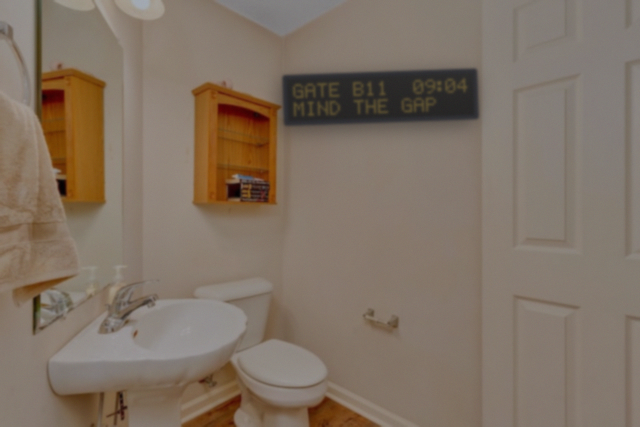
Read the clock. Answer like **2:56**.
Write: **9:04**
